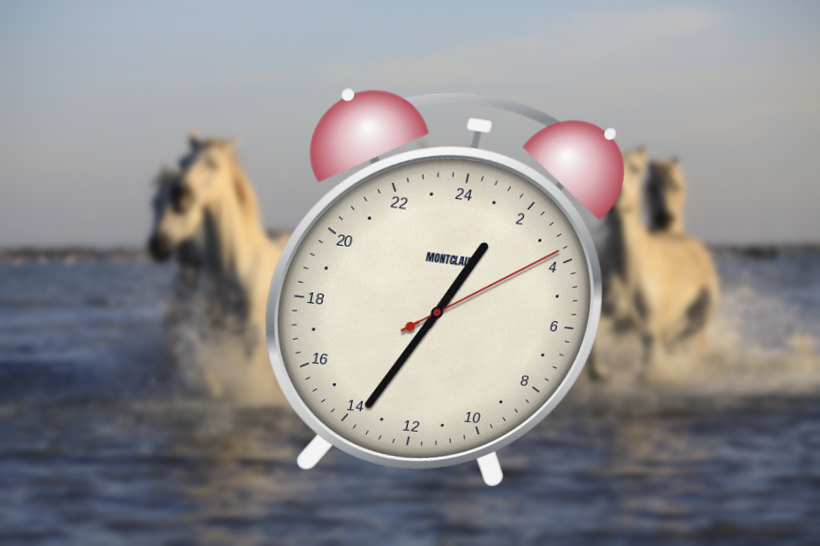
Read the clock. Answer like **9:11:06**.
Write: **1:34:09**
